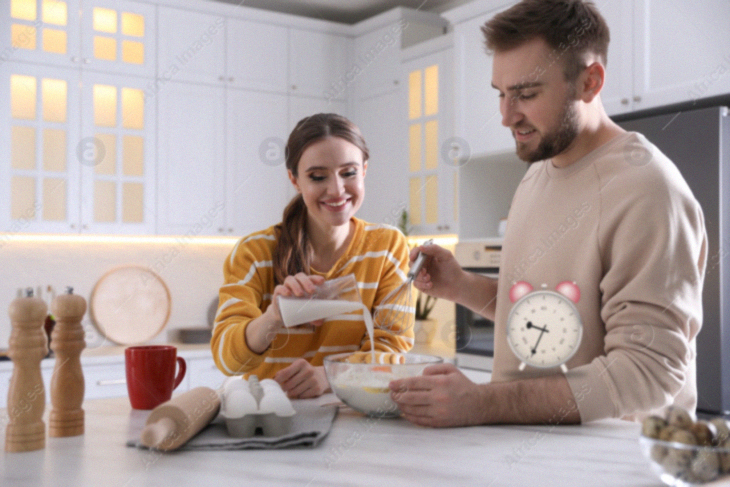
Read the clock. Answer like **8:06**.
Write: **9:34**
